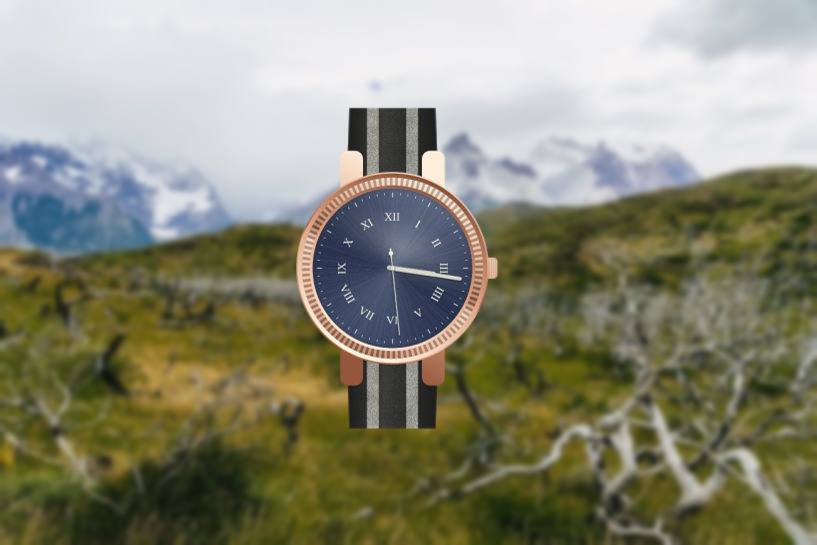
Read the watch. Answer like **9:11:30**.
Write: **3:16:29**
